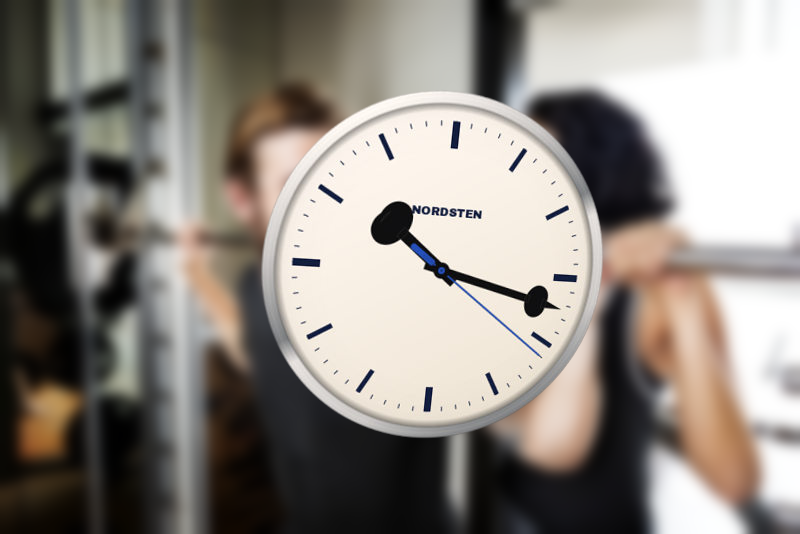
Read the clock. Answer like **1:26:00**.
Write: **10:17:21**
